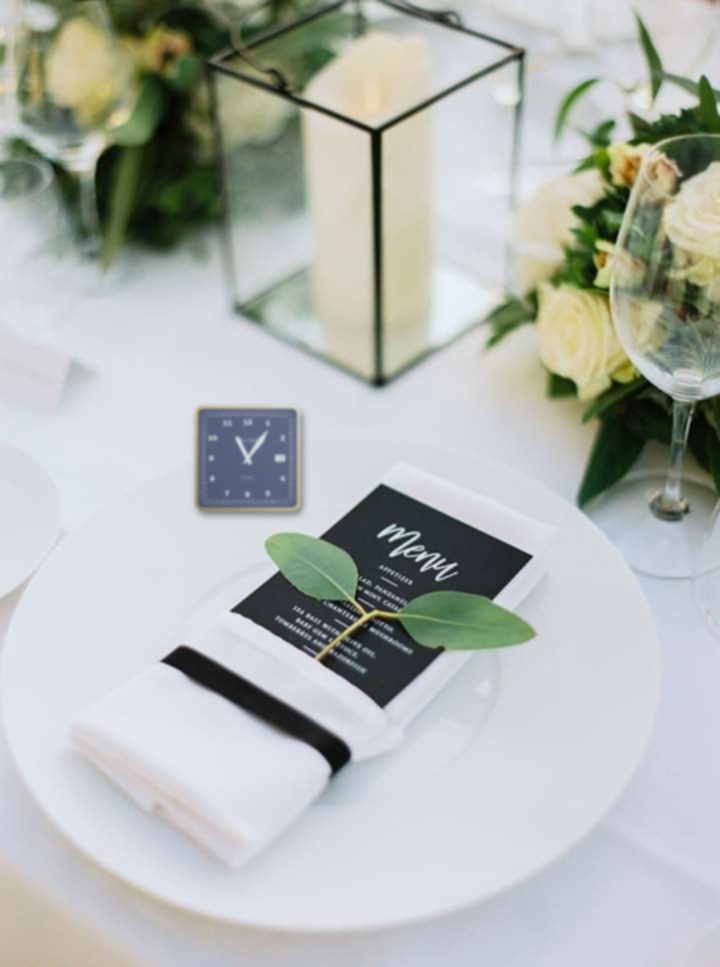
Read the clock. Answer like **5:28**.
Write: **11:06**
